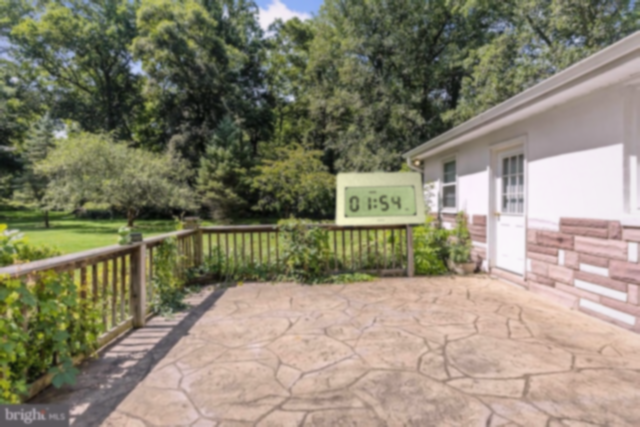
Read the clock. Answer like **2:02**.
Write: **1:54**
